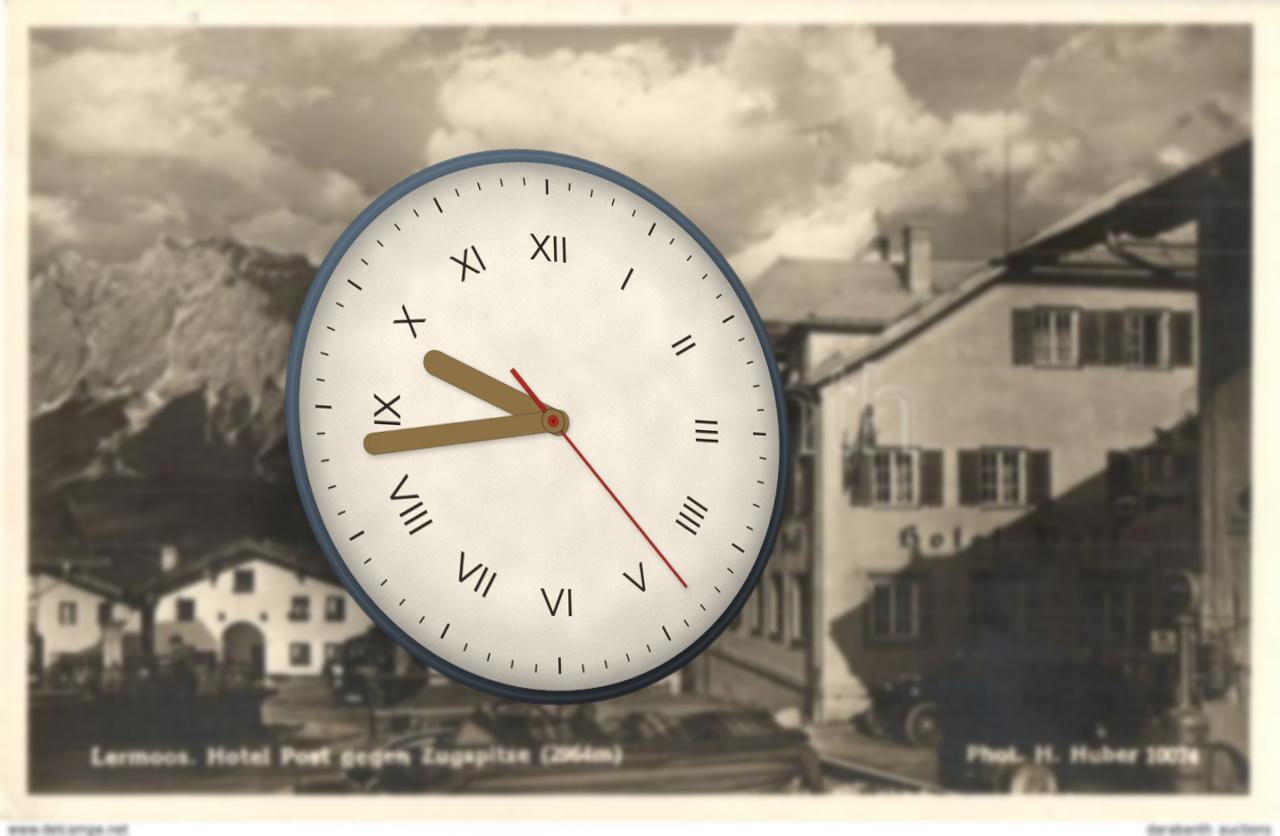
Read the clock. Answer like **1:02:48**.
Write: **9:43:23**
